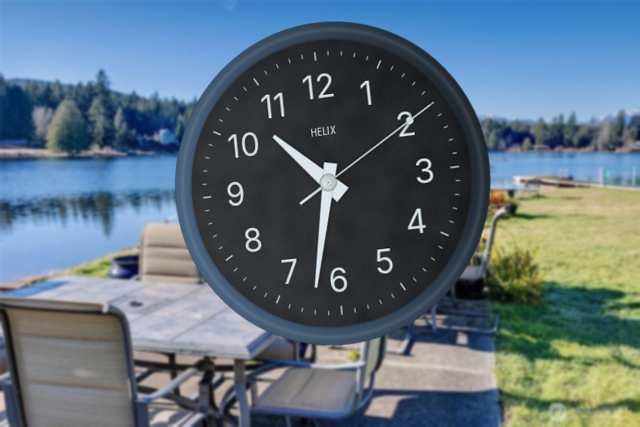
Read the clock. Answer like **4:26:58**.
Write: **10:32:10**
